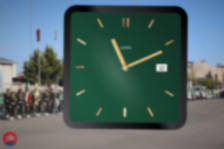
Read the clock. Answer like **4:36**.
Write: **11:11**
